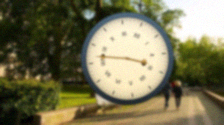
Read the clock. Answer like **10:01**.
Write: **2:42**
